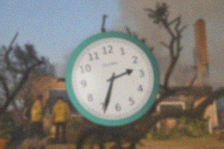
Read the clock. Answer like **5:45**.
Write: **2:34**
